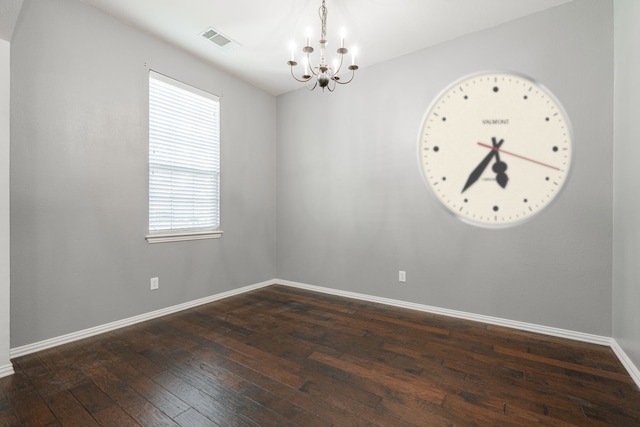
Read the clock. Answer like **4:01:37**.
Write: **5:36:18**
